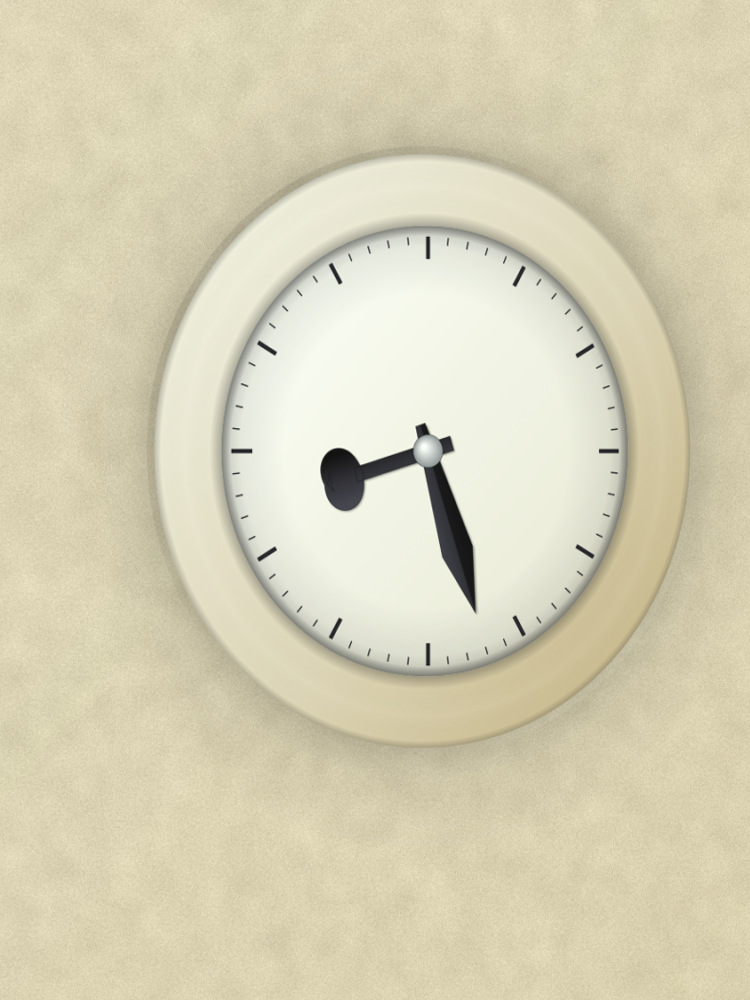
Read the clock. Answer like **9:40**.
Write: **8:27**
